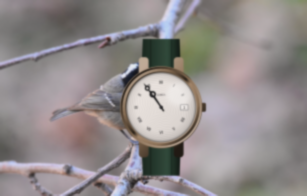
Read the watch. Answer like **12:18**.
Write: **10:54**
